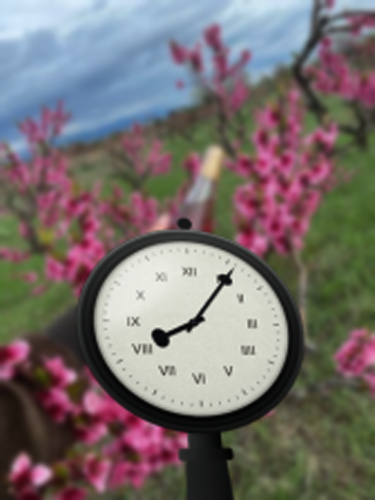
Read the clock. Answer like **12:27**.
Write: **8:06**
